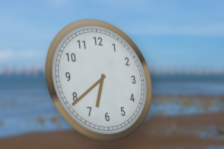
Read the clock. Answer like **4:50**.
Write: **6:39**
